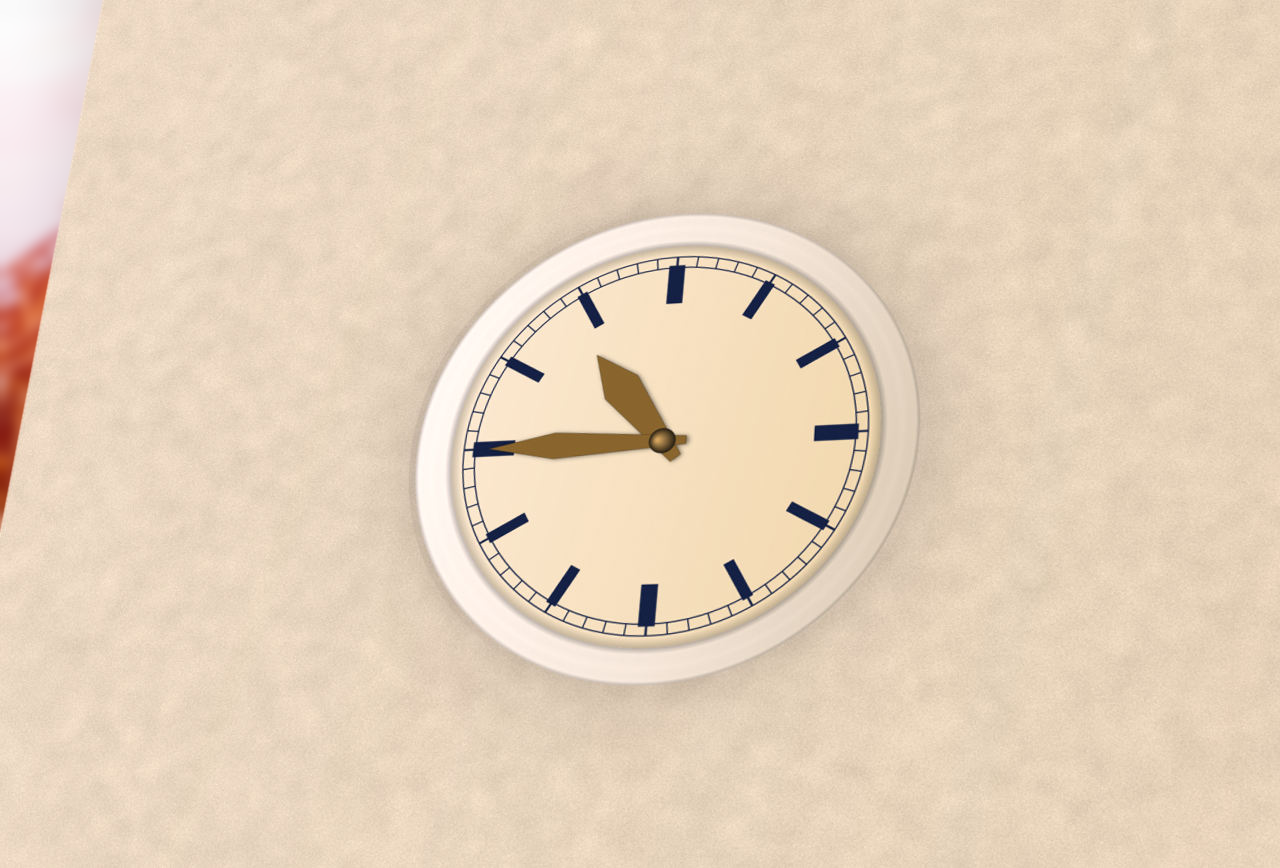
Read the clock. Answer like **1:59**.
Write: **10:45**
